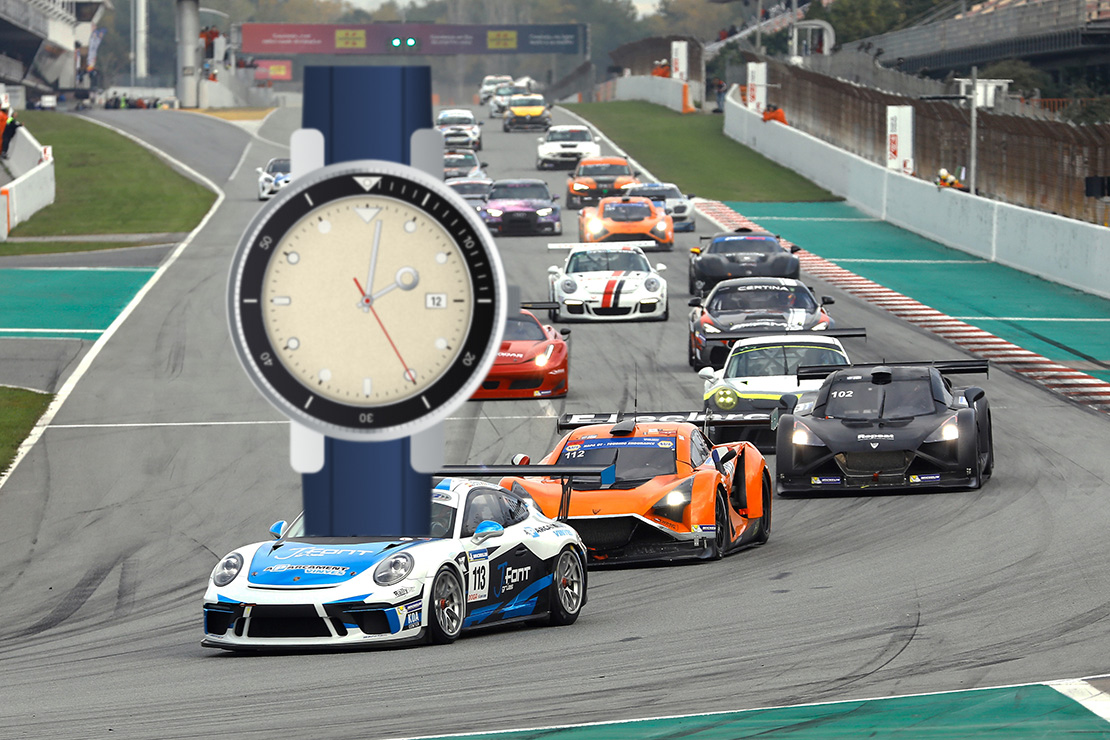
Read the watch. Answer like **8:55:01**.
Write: **2:01:25**
